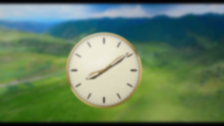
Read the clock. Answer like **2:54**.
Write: **8:09**
